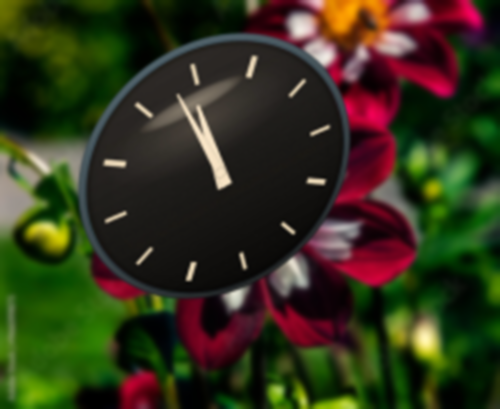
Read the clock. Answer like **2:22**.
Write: **10:53**
